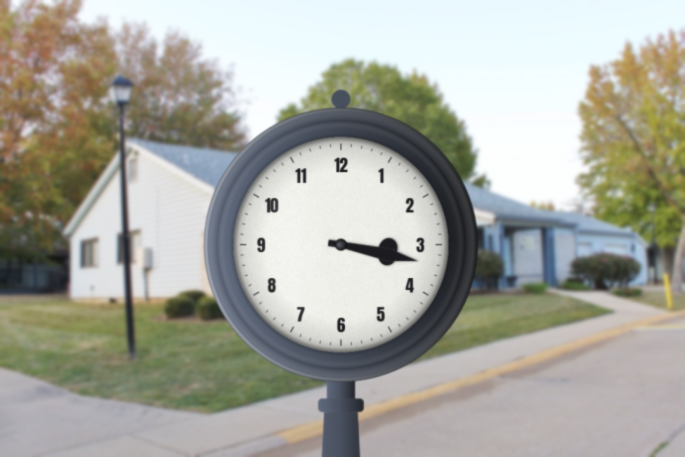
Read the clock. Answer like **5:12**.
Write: **3:17**
